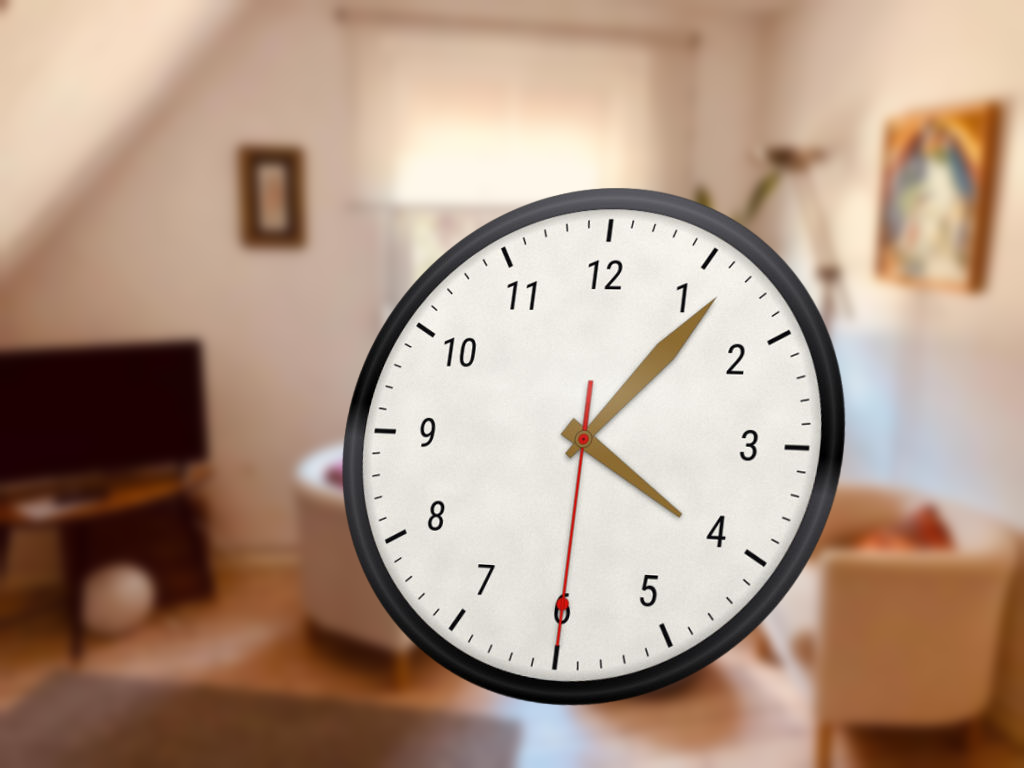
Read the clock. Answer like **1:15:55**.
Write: **4:06:30**
